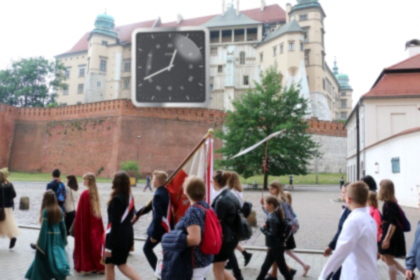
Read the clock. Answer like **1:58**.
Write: **12:41**
